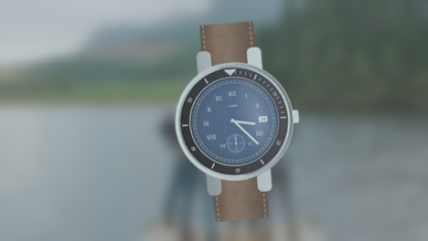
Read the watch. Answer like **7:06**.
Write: **3:23**
